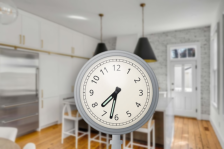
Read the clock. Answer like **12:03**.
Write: **7:32**
